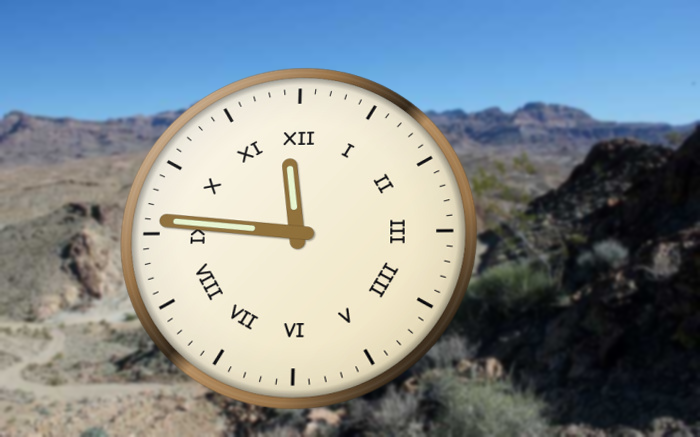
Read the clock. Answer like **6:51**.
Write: **11:46**
